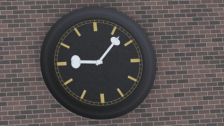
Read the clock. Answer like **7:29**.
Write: **9:07**
